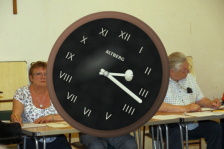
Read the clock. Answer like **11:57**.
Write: **2:17**
